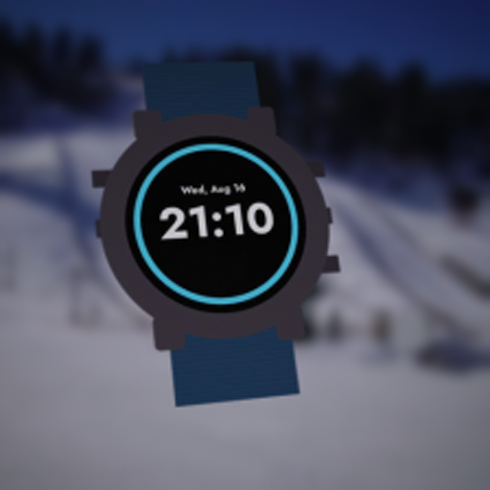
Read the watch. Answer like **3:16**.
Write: **21:10**
